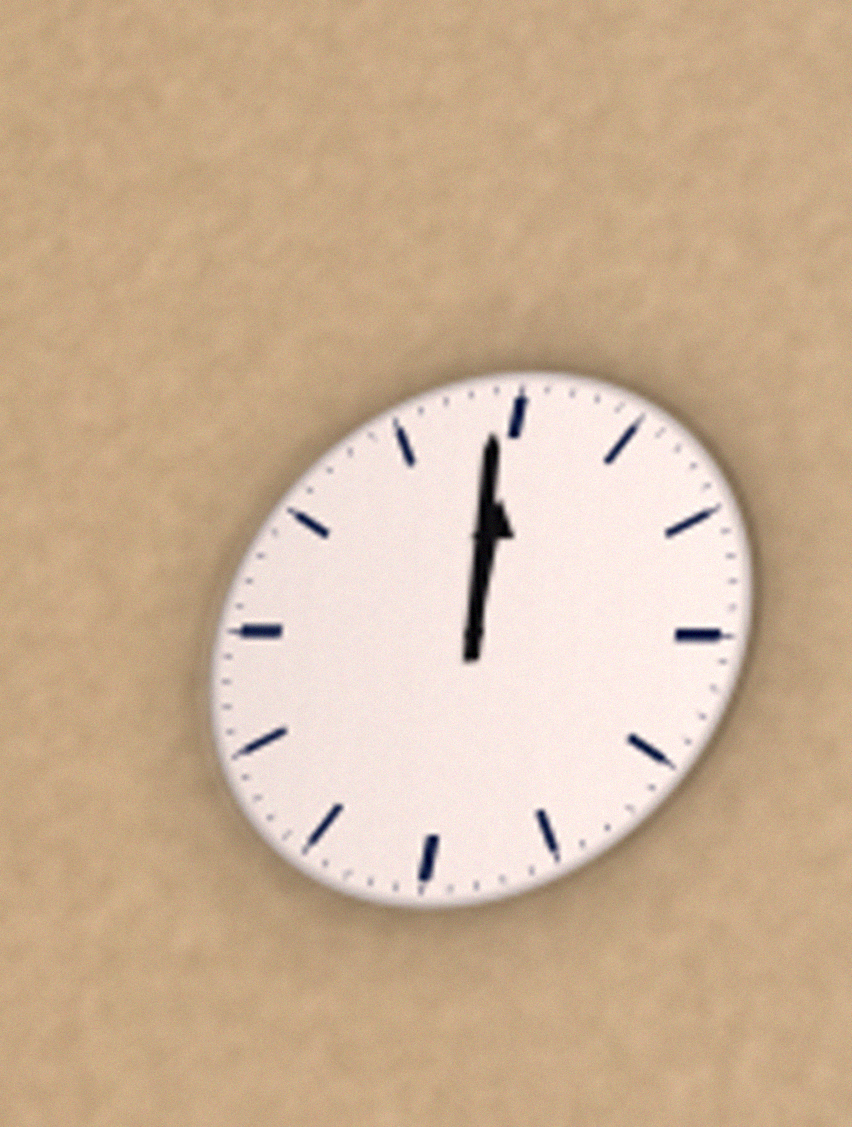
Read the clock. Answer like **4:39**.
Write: **11:59**
